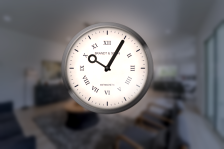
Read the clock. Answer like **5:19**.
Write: **10:05**
